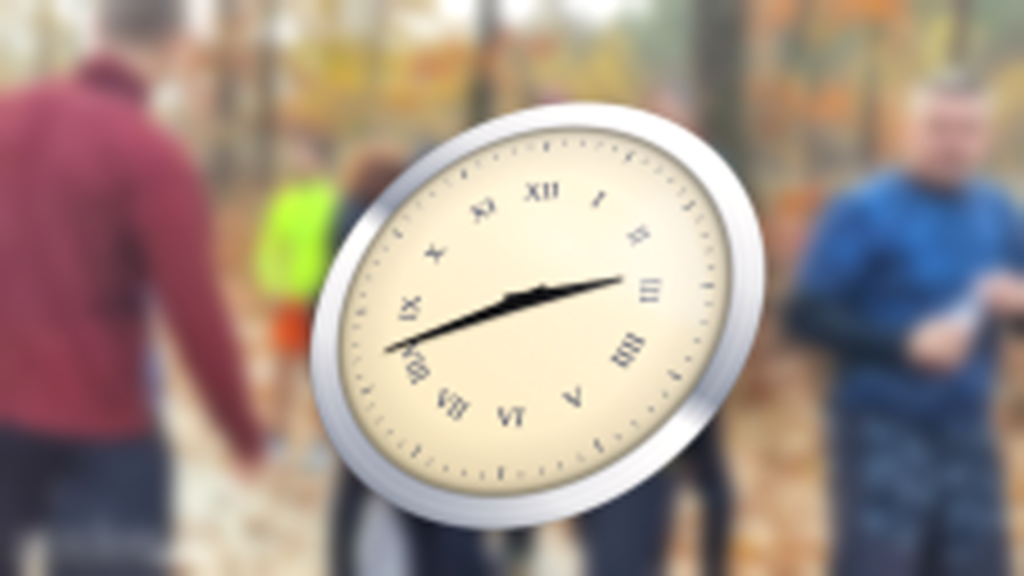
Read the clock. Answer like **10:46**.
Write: **2:42**
